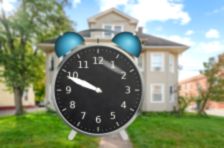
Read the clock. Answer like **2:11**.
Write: **9:49**
